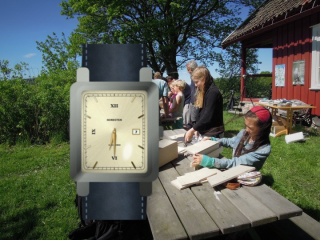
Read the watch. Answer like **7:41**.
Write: **6:30**
